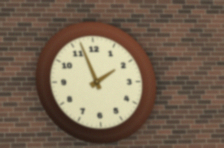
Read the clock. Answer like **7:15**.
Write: **1:57**
